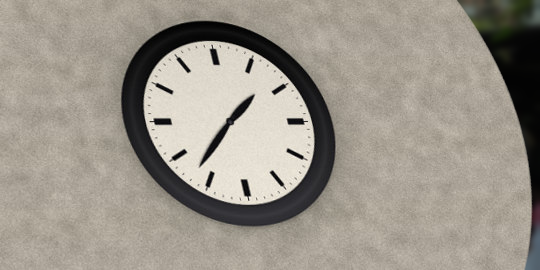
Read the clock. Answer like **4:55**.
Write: **1:37**
